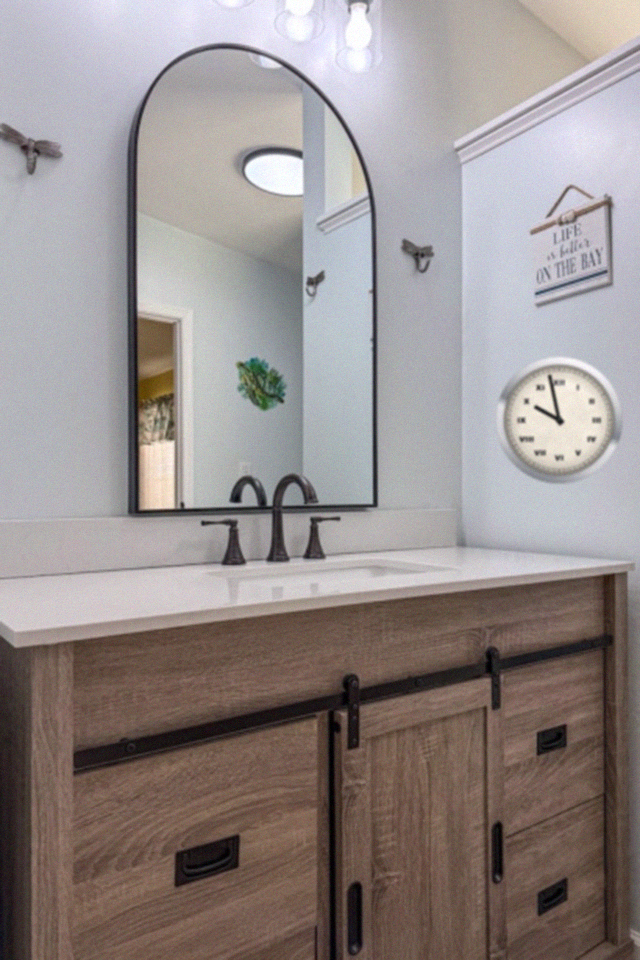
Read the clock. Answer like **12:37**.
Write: **9:58**
